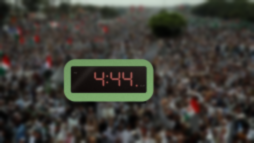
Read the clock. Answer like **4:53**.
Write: **4:44**
